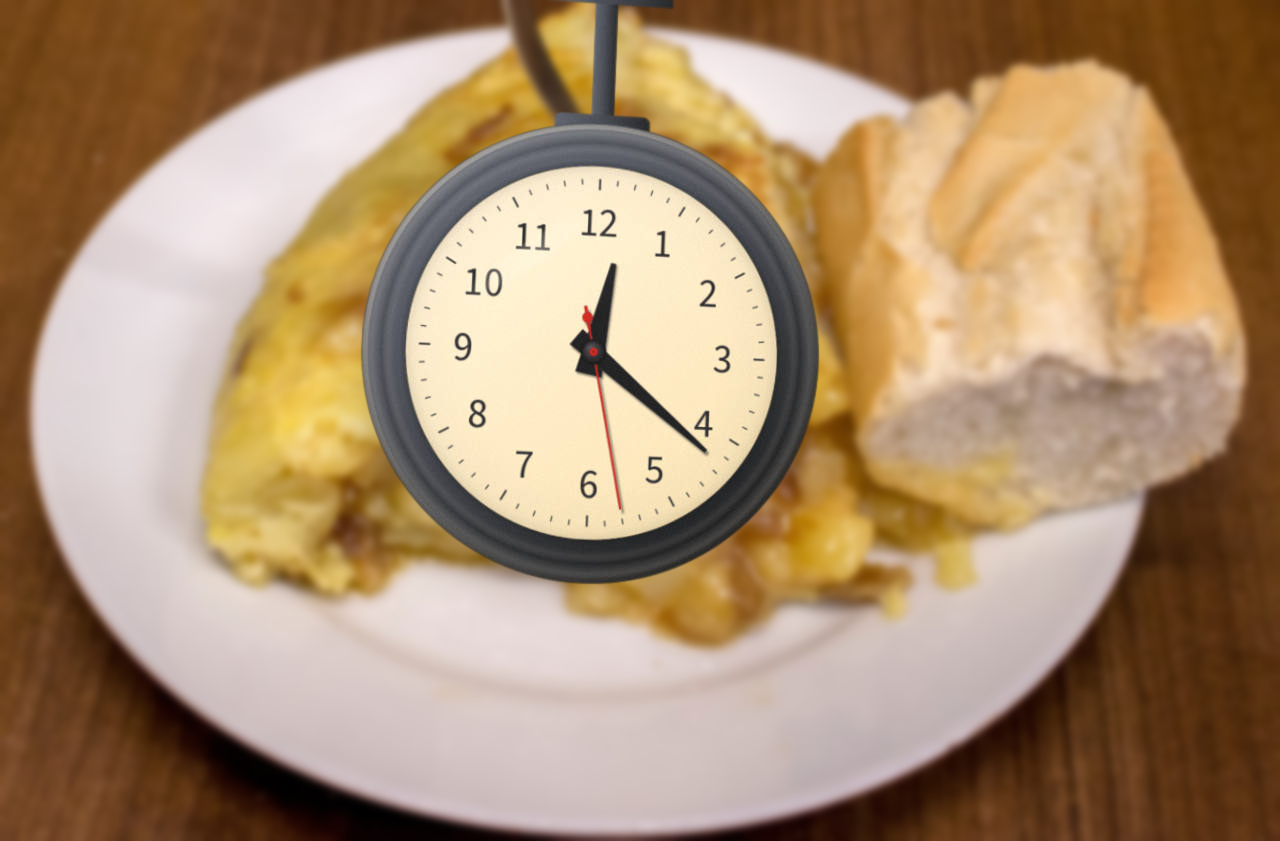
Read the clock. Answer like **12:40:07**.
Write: **12:21:28**
